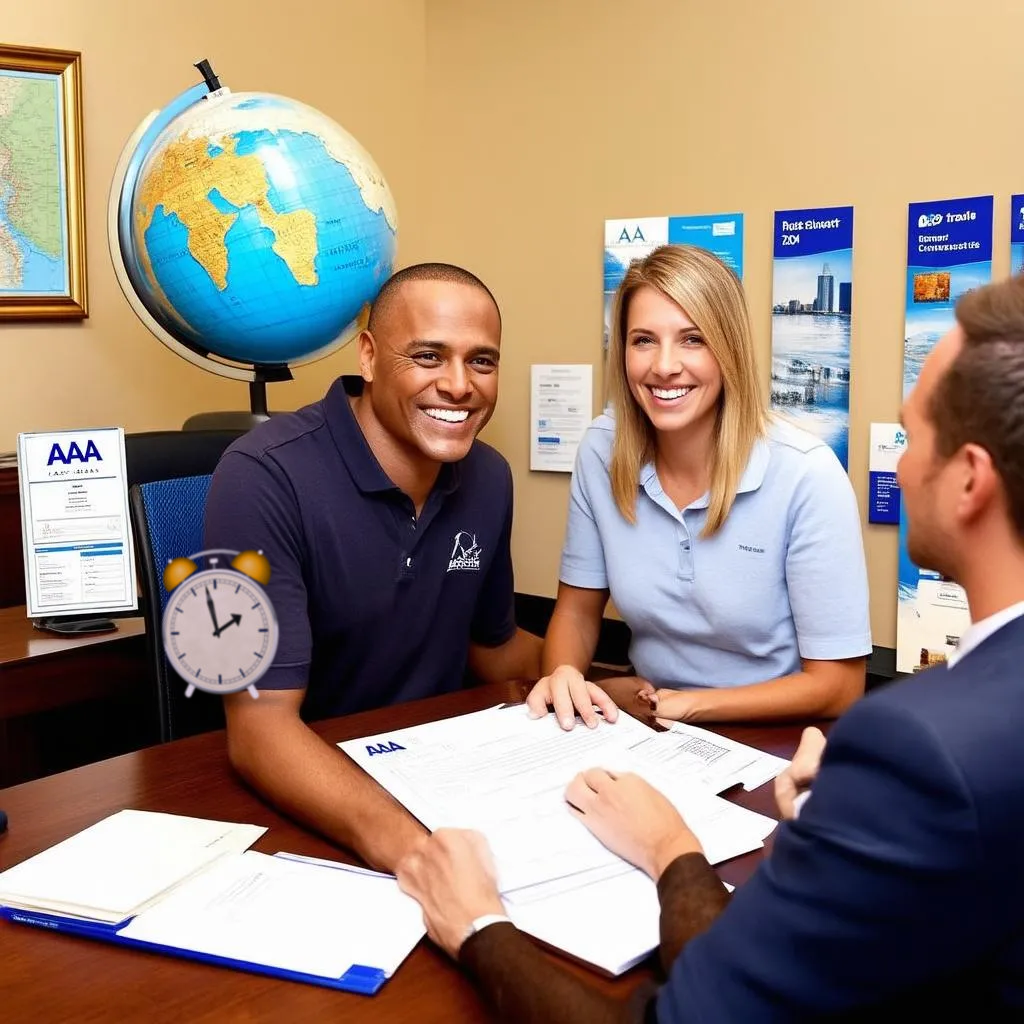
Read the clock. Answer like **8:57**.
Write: **1:58**
